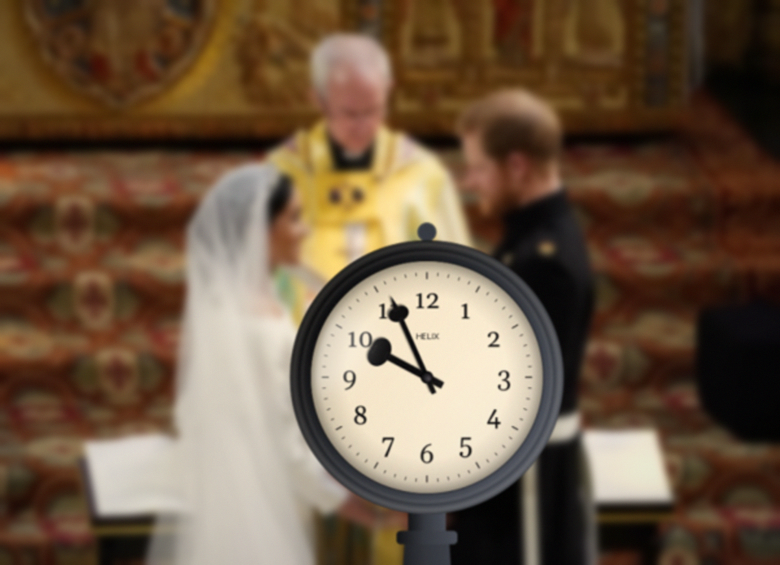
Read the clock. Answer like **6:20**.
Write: **9:56**
